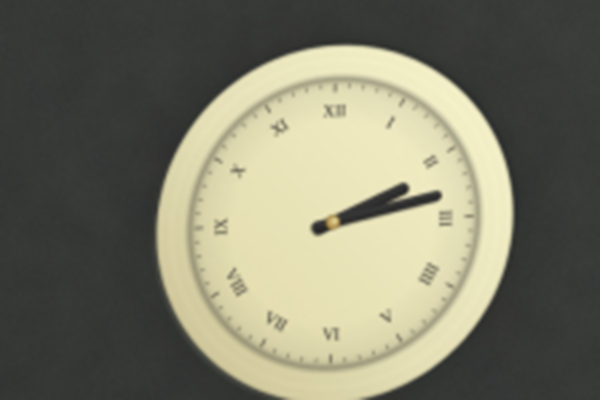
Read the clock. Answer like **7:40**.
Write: **2:13**
